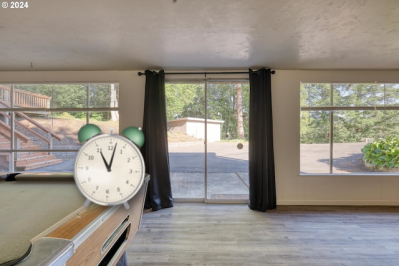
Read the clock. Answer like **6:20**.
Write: **11:02**
